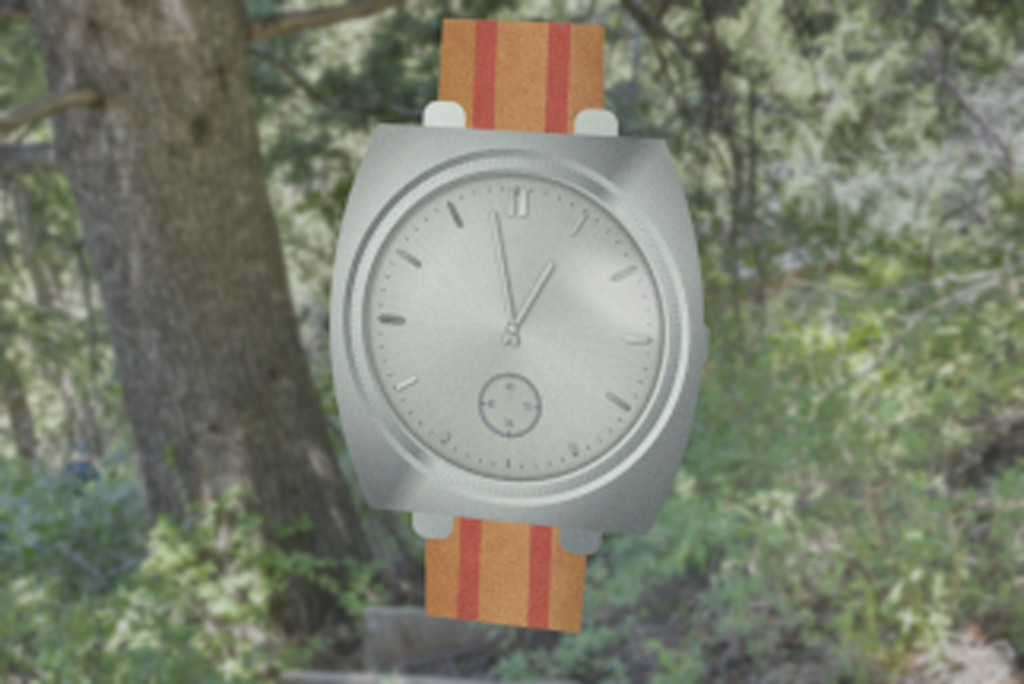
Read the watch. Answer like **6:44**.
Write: **12:58**
